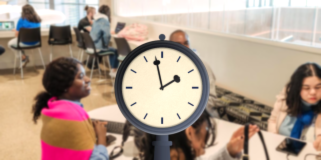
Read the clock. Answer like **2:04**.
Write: **1:58**
